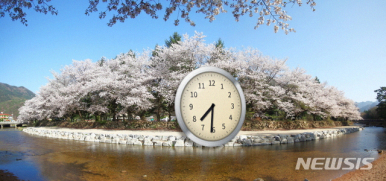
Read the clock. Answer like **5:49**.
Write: **7:31**
